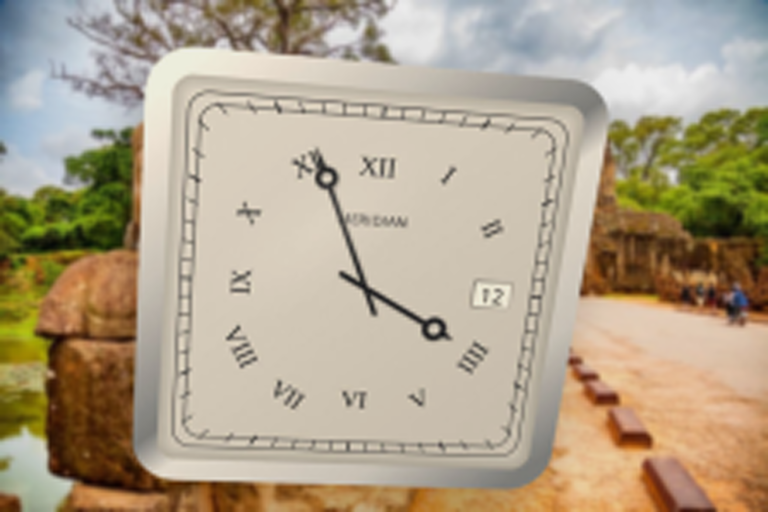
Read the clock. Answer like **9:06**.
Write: **3:56**
